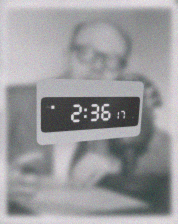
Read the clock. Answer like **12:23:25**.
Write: **2:36:17**
